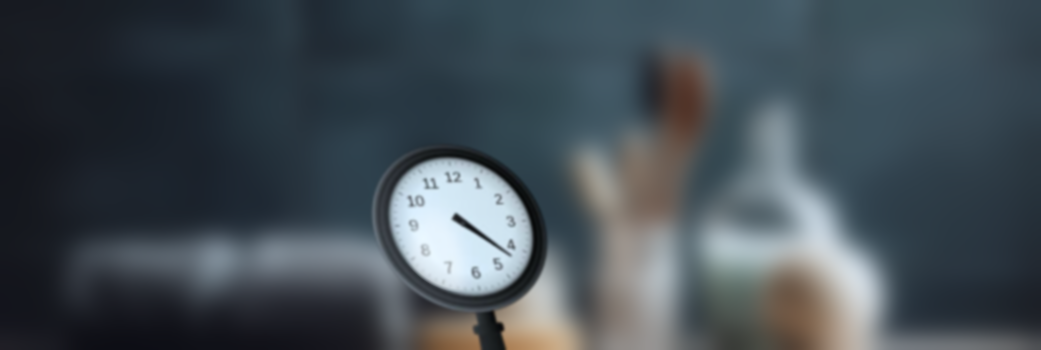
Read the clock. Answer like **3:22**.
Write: **4:22**
